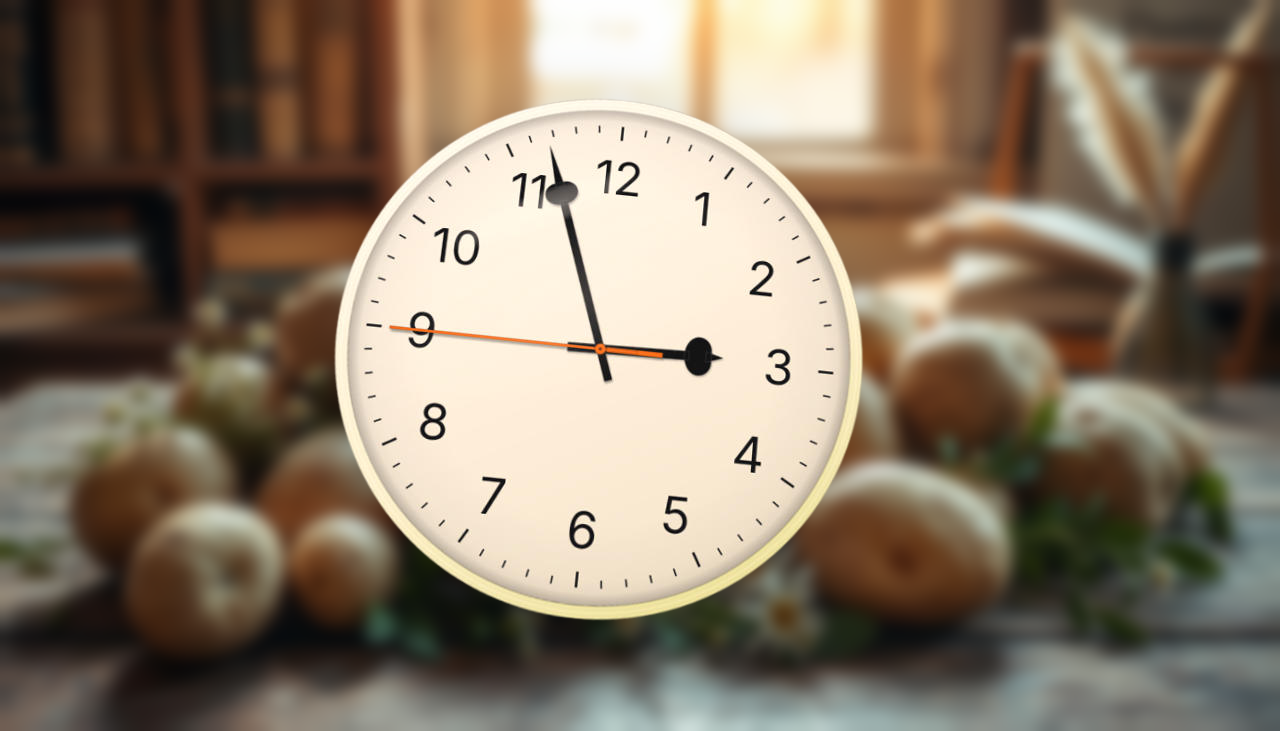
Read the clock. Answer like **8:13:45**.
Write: **2:56:45**
